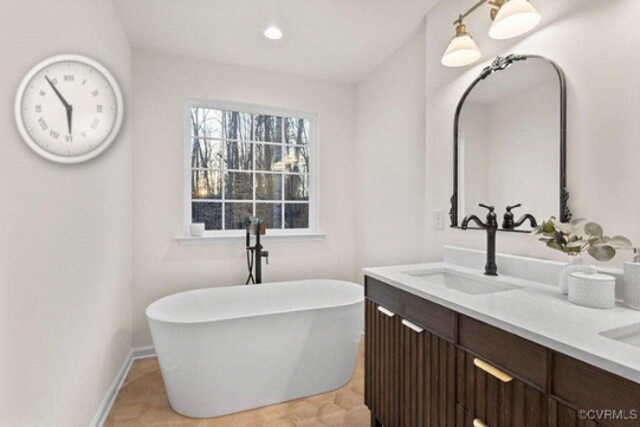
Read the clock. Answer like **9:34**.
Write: **5:54**
